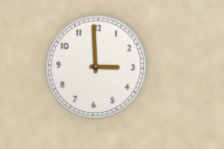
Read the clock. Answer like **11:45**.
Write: **2:59**
